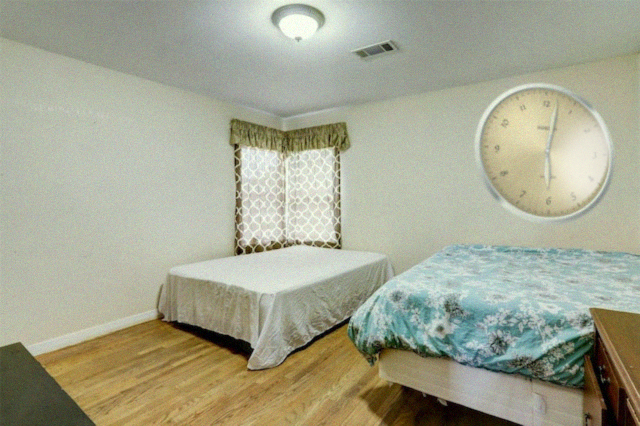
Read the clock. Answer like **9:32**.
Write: **6:02**
